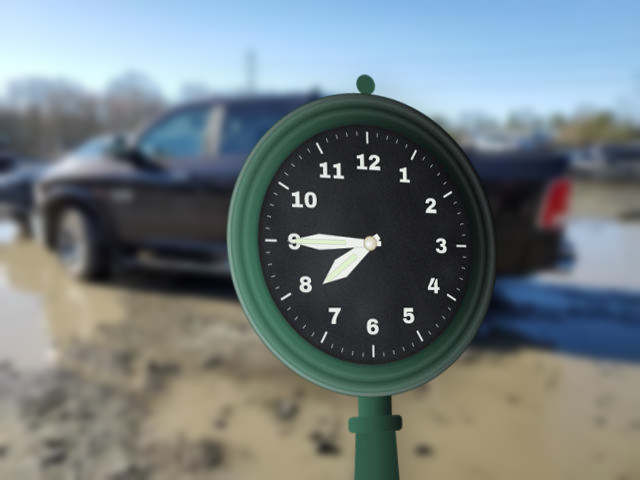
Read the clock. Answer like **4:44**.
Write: **7:45**
